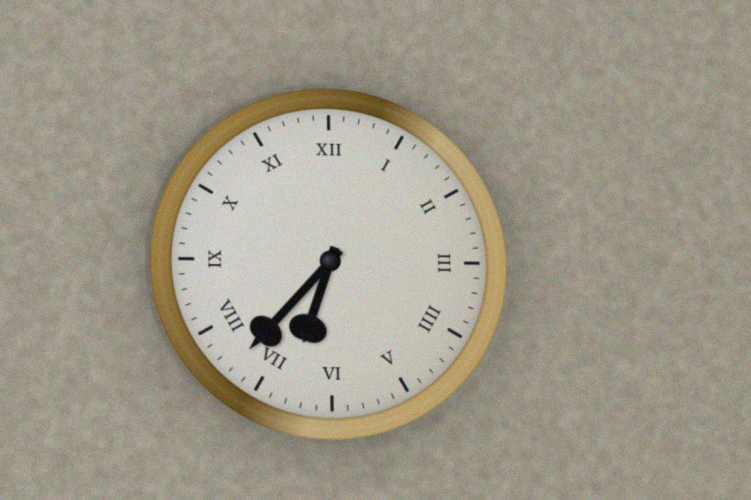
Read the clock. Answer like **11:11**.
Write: **6:37**
